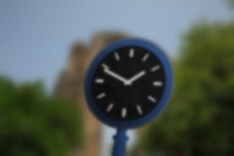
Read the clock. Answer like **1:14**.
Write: **1:49**
